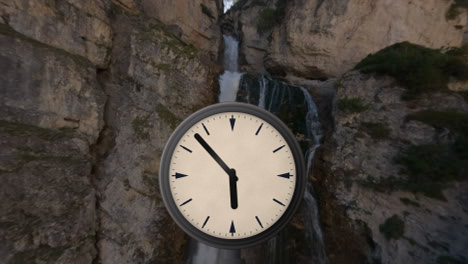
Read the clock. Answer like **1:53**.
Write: **5:53**
